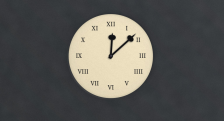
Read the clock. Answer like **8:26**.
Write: **12:08**
